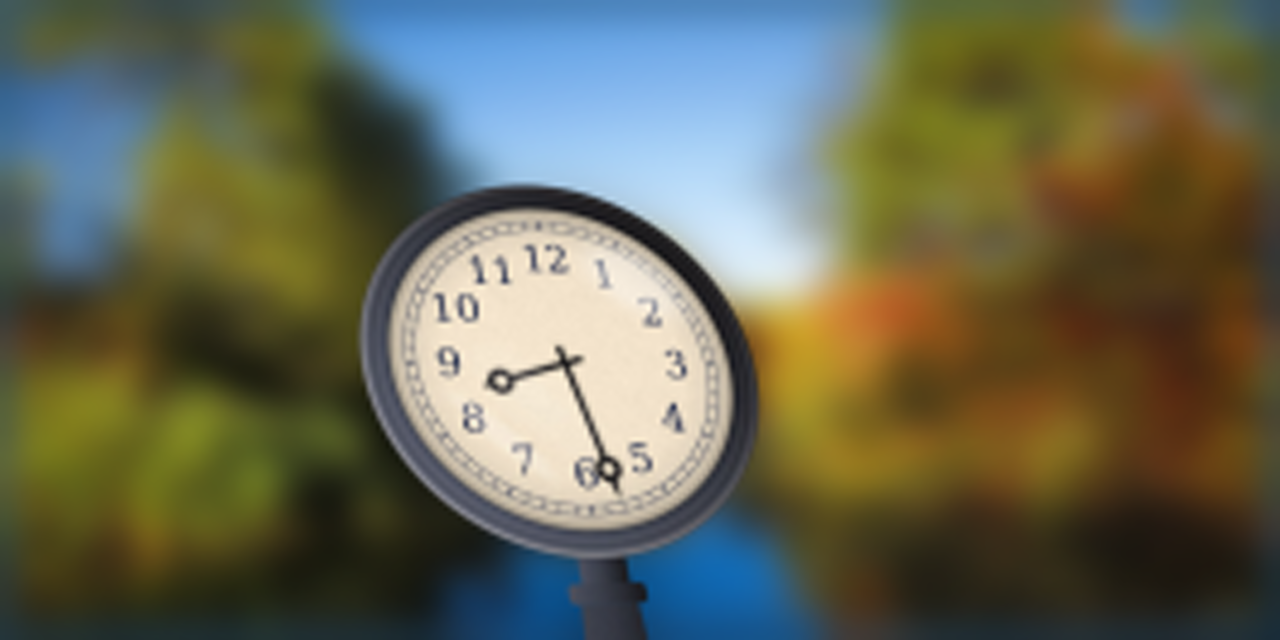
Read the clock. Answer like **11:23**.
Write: **8:28**
